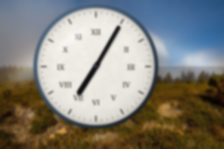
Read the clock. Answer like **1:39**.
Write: **7:05**
